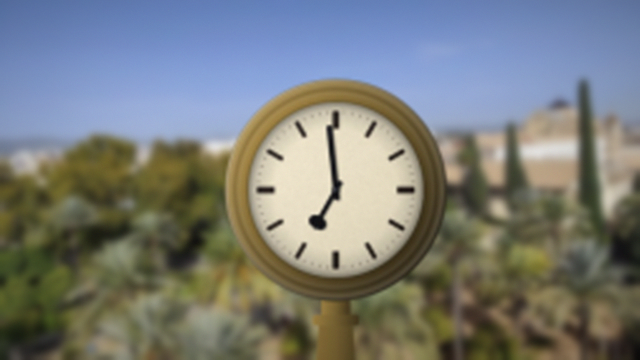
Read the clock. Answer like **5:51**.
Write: **6:59**
